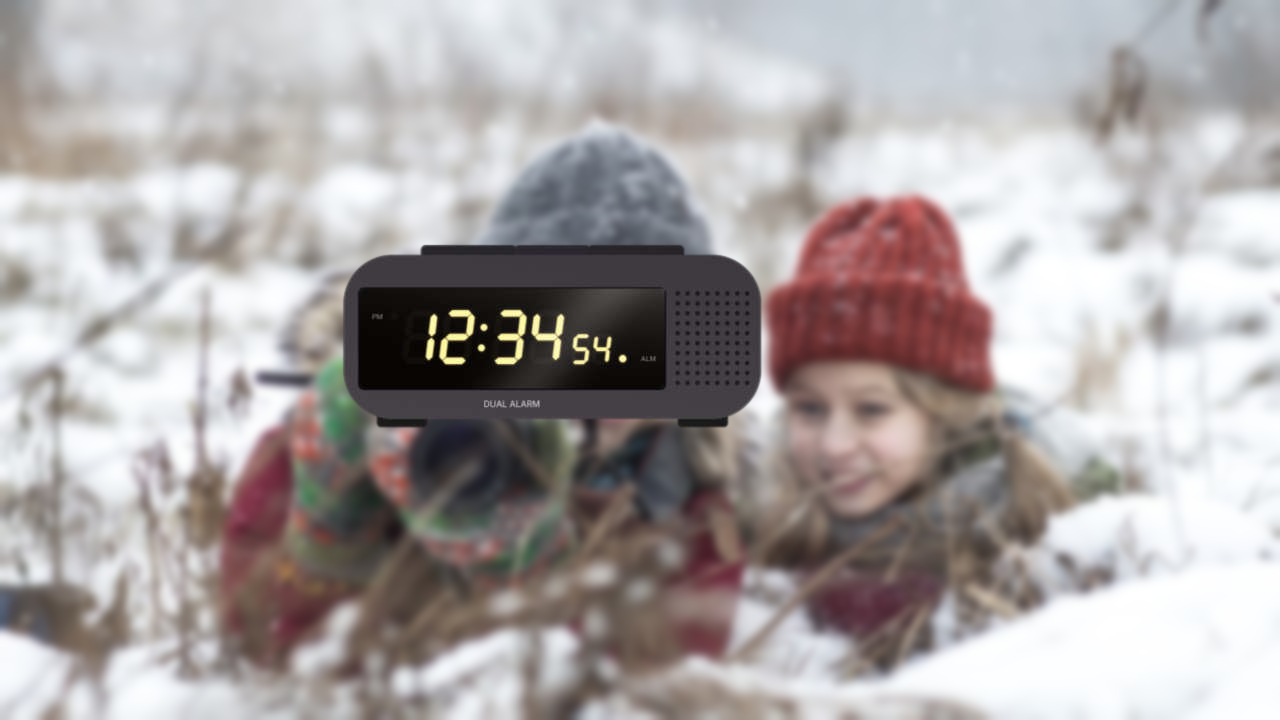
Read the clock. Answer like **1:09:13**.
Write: **12:34:54**
